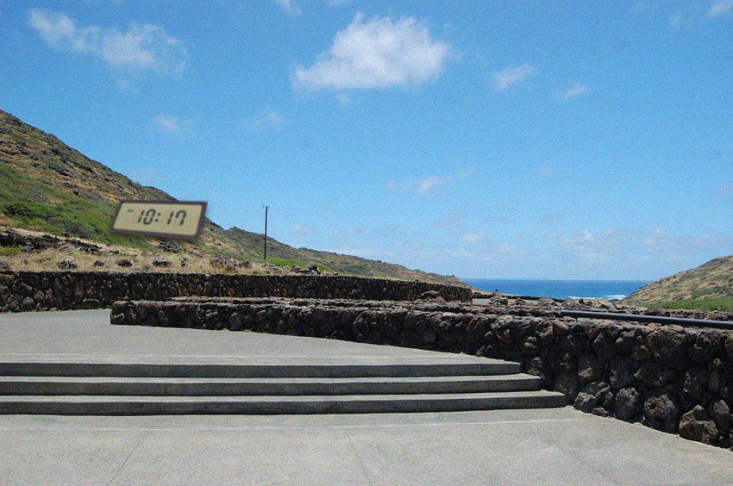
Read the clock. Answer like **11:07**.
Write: **10:17**
